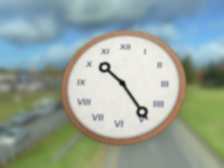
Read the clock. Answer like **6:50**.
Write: **10:24**
